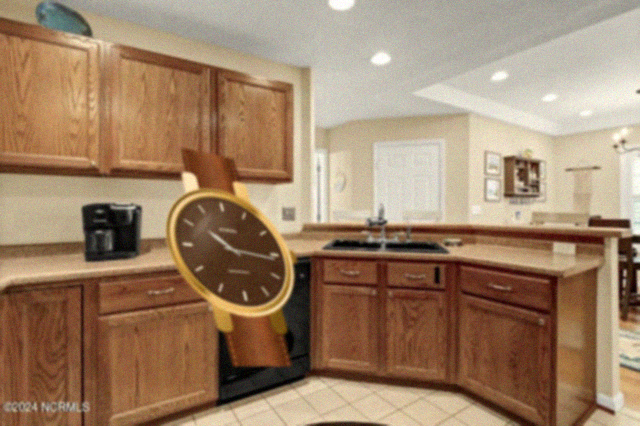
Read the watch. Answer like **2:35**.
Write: **10:16**
